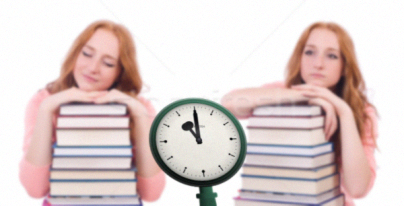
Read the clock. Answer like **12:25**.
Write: **11:00**
